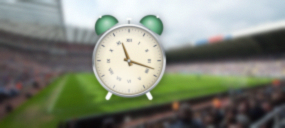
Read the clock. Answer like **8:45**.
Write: **11:18**
